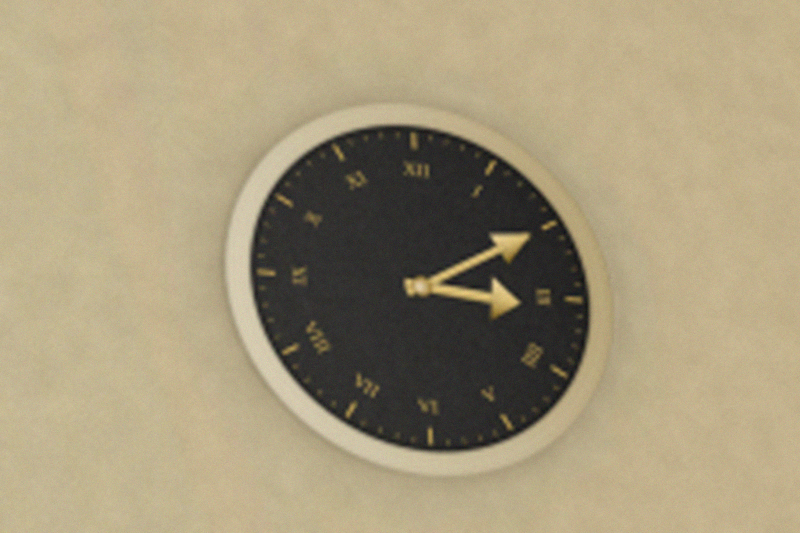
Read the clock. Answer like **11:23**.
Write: **3:10**
